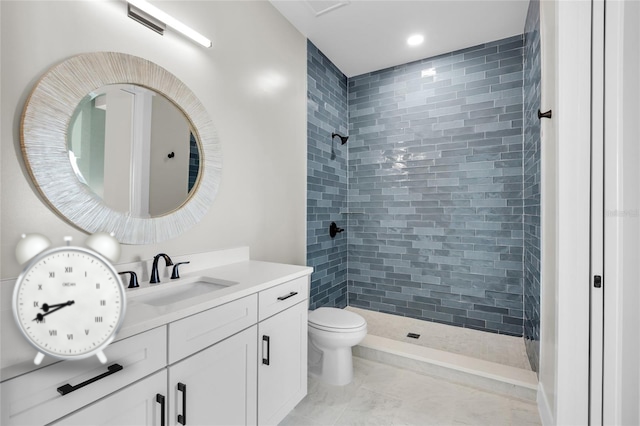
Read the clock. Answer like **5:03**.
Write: **8:41**
